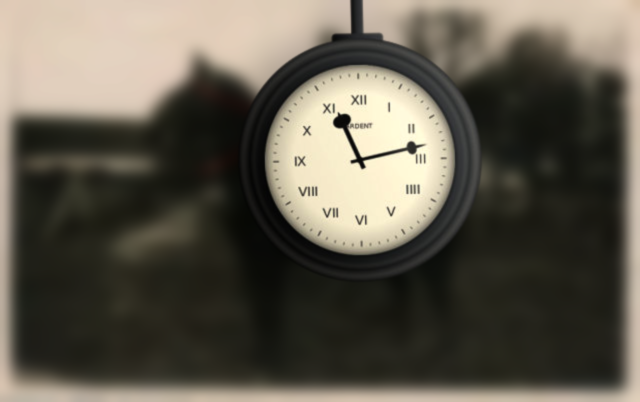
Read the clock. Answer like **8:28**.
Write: **11:13**
